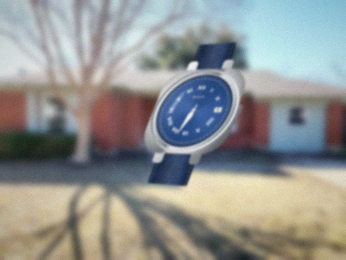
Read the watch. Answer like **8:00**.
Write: **6:33**
